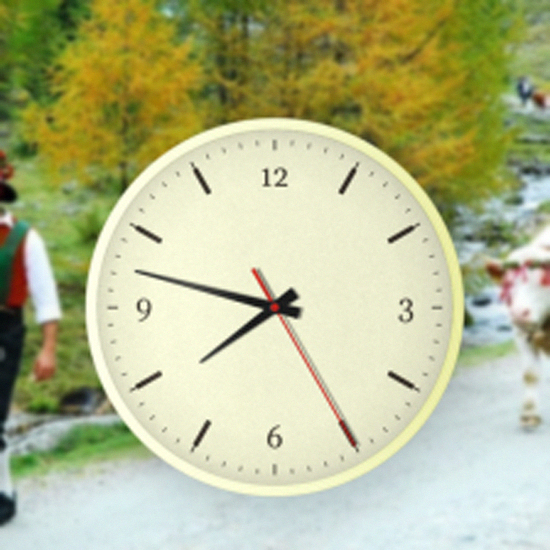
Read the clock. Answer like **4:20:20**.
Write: **7:47:25**
